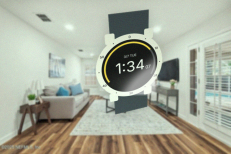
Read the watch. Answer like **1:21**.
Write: **1:34**
